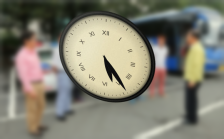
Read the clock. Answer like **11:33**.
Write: **5:24**
